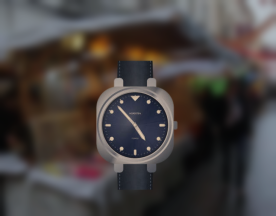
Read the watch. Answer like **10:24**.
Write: **4:53**
